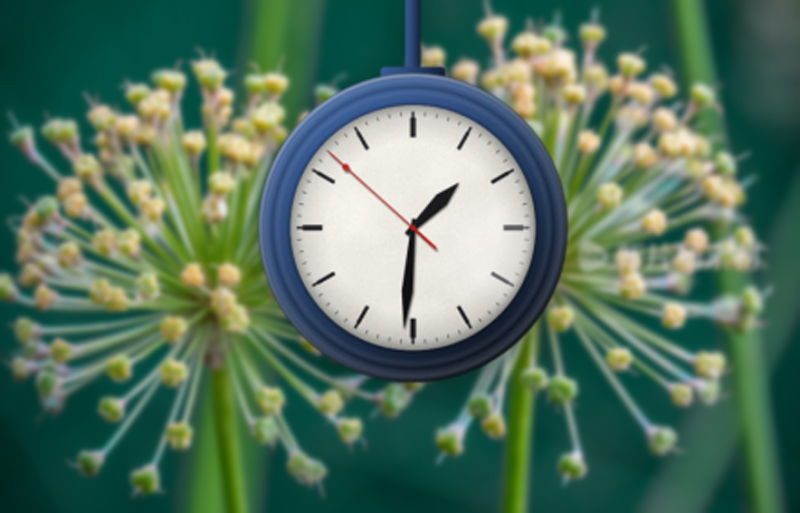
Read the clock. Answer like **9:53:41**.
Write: **1:30:52**
